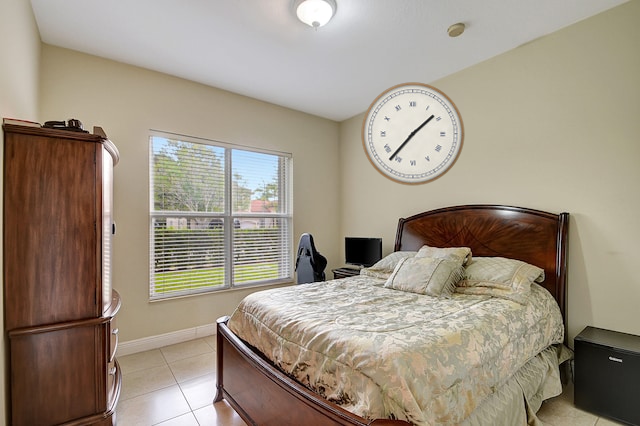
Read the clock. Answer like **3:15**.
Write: **1:37**
